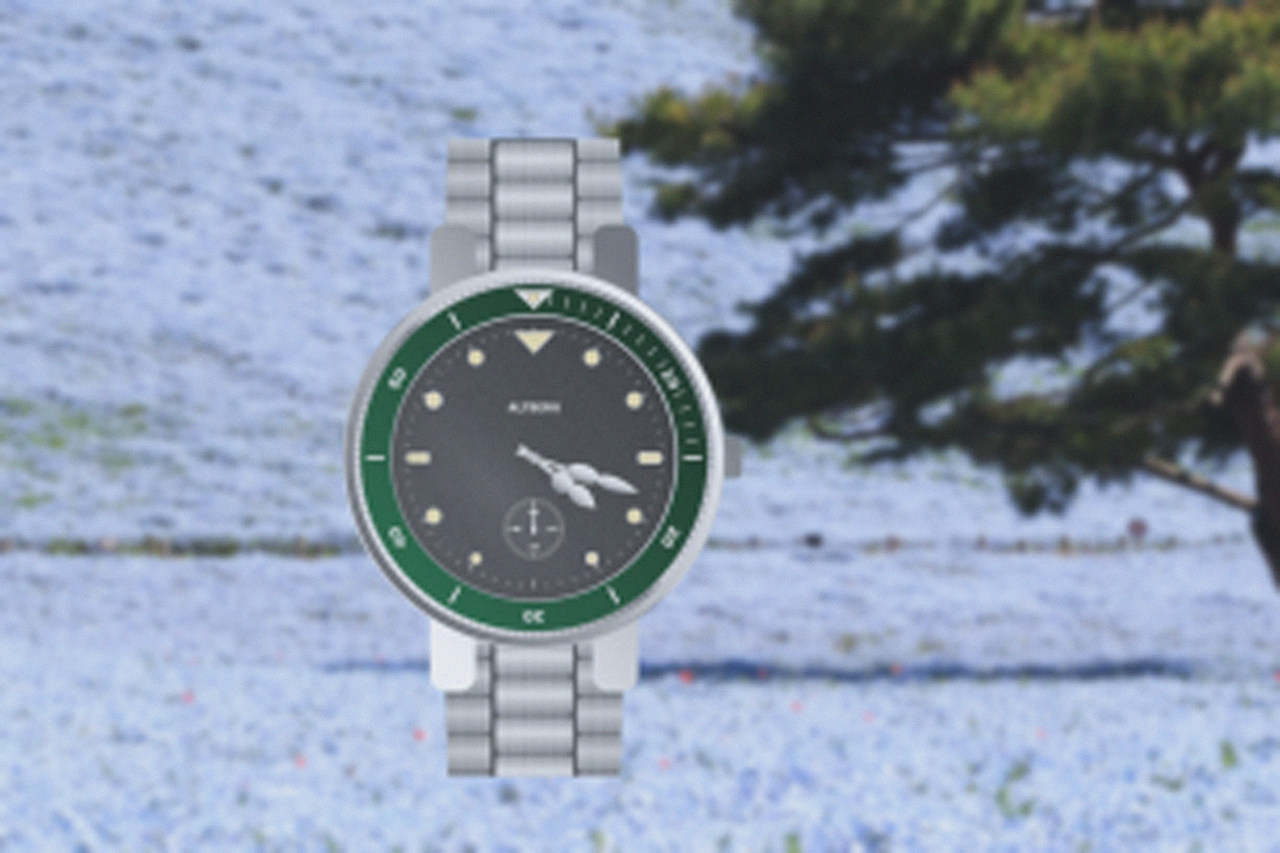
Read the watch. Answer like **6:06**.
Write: **4:18**
